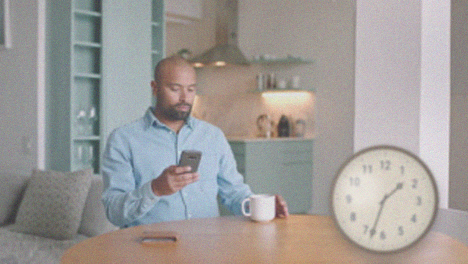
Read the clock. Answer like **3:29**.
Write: **1:33**
